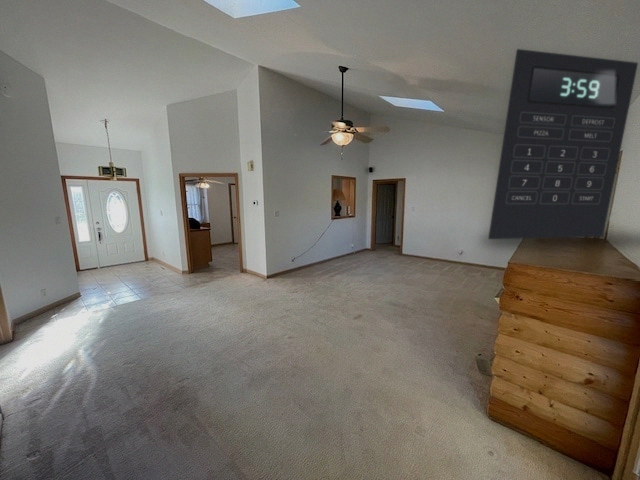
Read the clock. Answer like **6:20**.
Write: **3:59**
